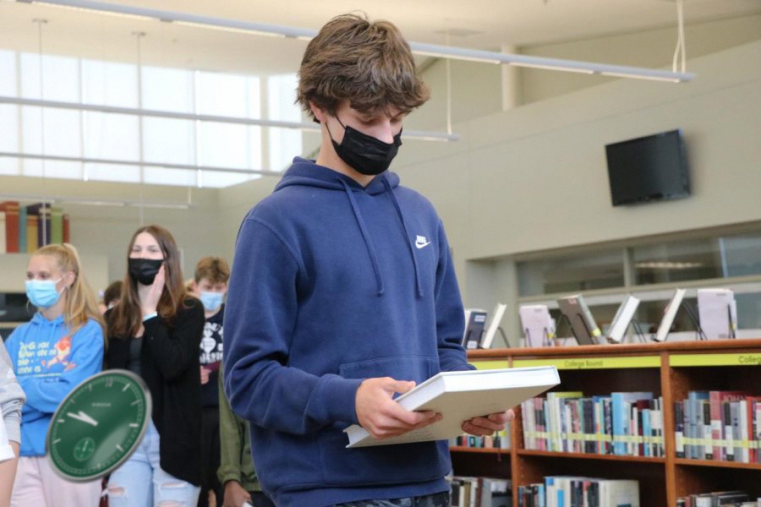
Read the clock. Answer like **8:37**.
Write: **9:47**
